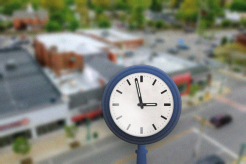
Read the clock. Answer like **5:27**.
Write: **2:58**
